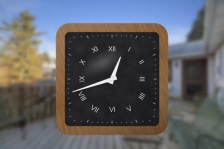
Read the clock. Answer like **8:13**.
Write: **12:42**
